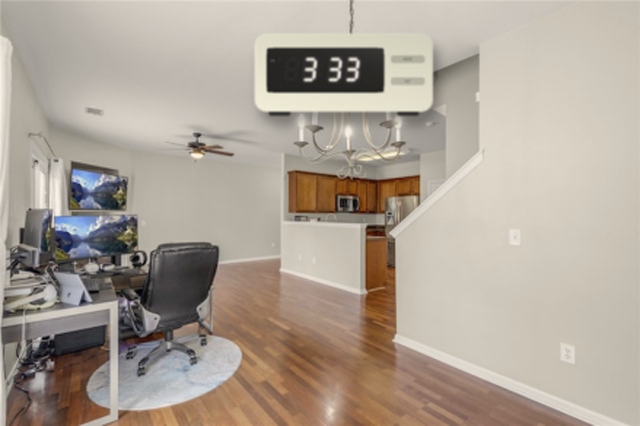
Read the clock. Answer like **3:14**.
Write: **3:33**
